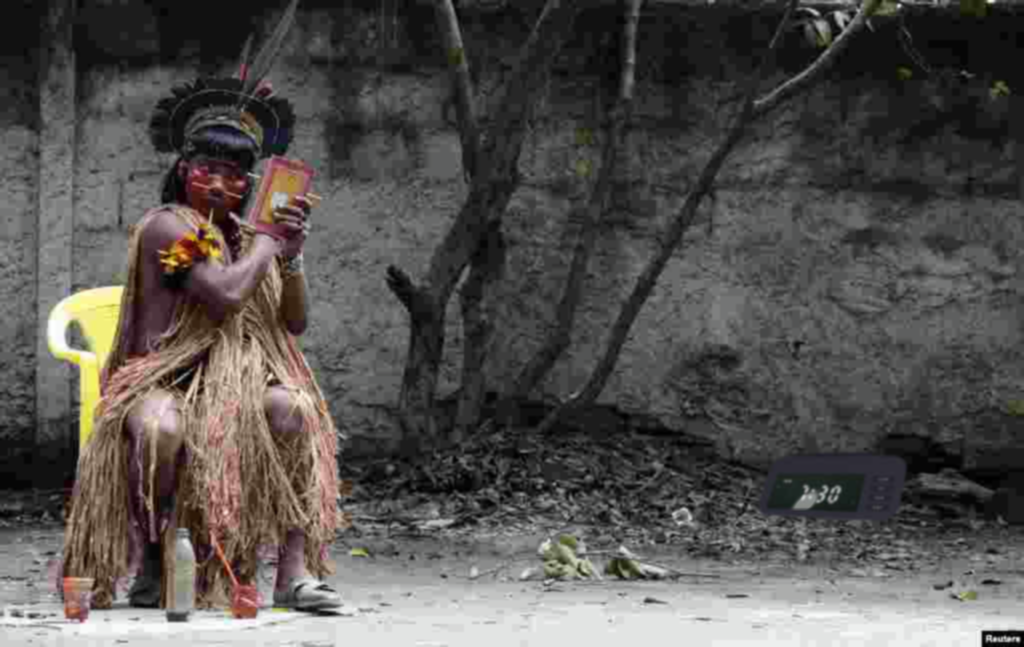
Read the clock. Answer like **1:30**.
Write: **7:30**
